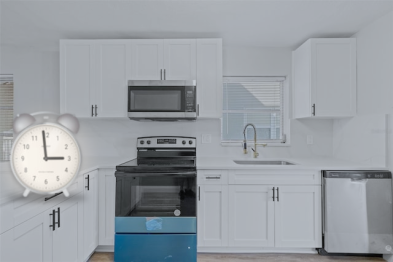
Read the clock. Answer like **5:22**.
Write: **2:59**
